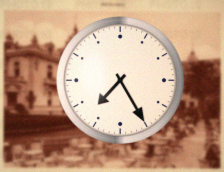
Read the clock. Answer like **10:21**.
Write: **7:25**
